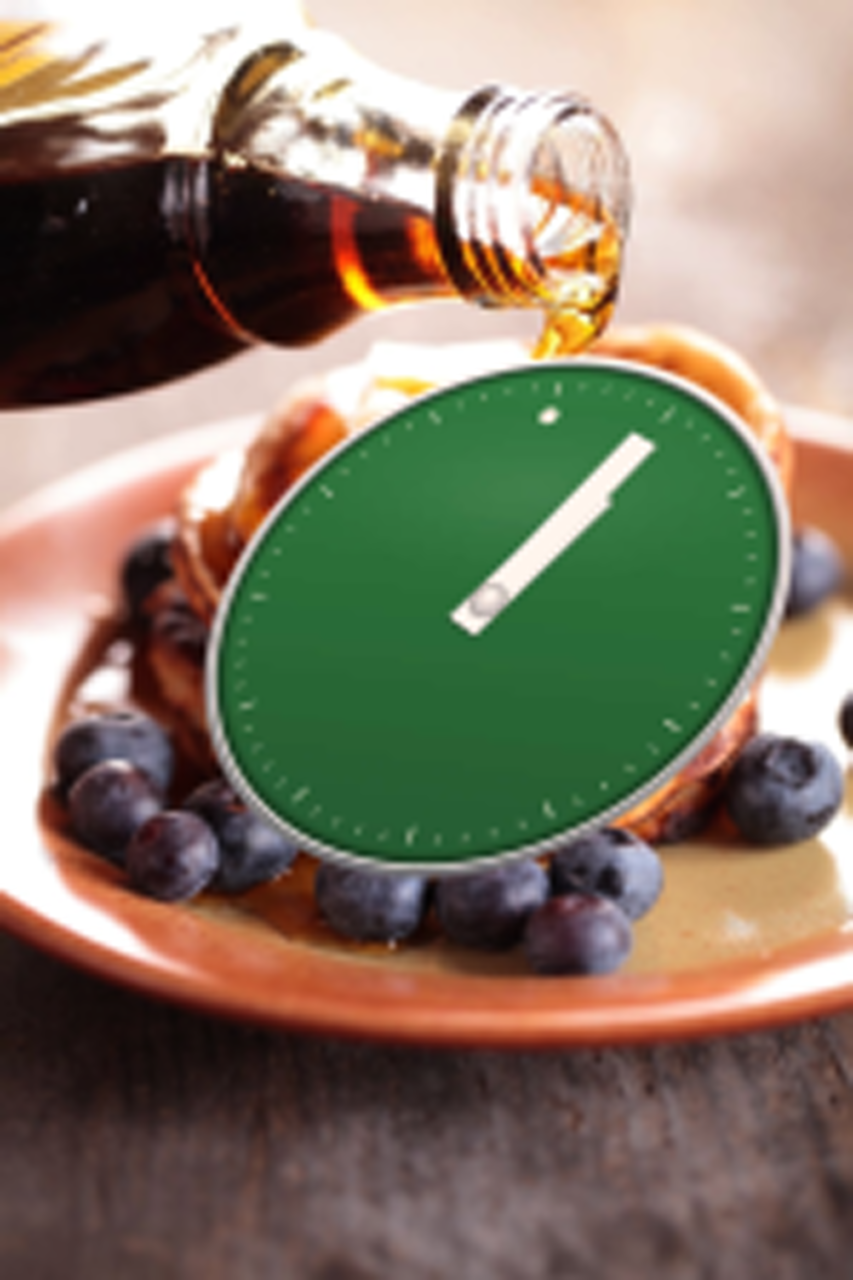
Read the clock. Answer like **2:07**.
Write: **1:05**
